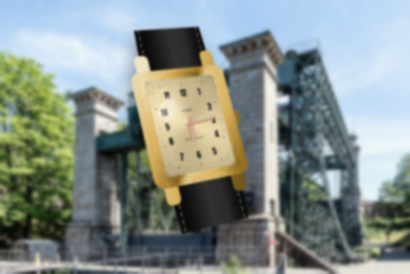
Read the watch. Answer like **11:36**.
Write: **6:14**
